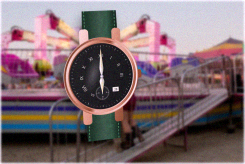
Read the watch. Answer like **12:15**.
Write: **6:00**
